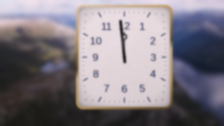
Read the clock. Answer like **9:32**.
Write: **11:59**
